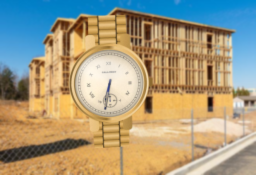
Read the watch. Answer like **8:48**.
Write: **6:32**
